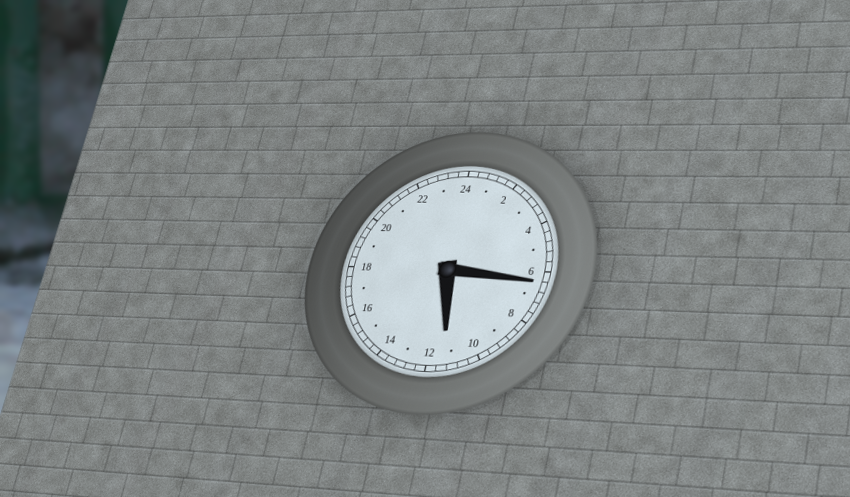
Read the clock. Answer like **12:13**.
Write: **11:16**
